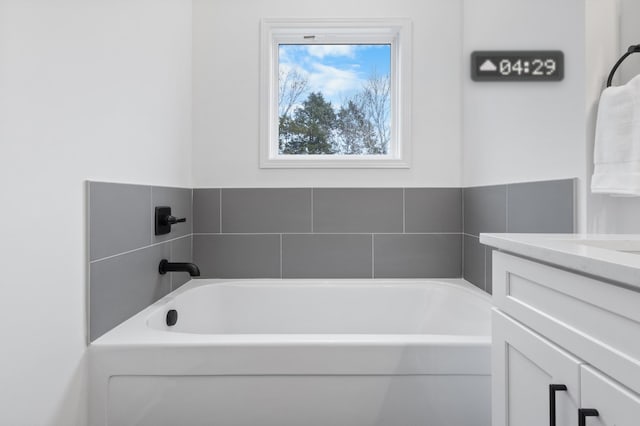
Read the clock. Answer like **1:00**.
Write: **4:29**
